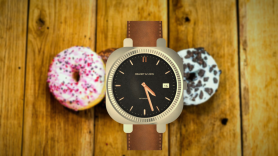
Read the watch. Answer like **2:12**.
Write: **4:27**
